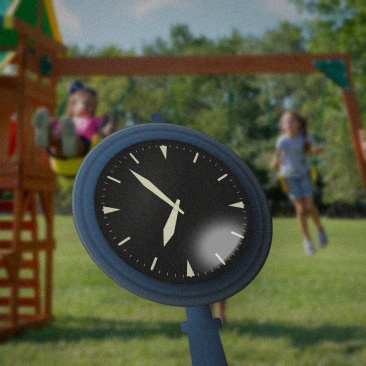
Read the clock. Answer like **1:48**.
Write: **6:53**
